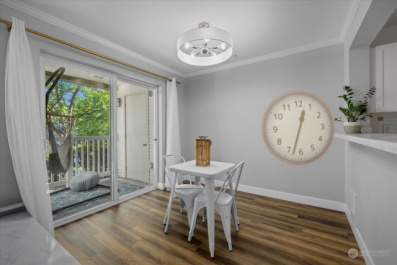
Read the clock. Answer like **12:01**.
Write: **12:33**
